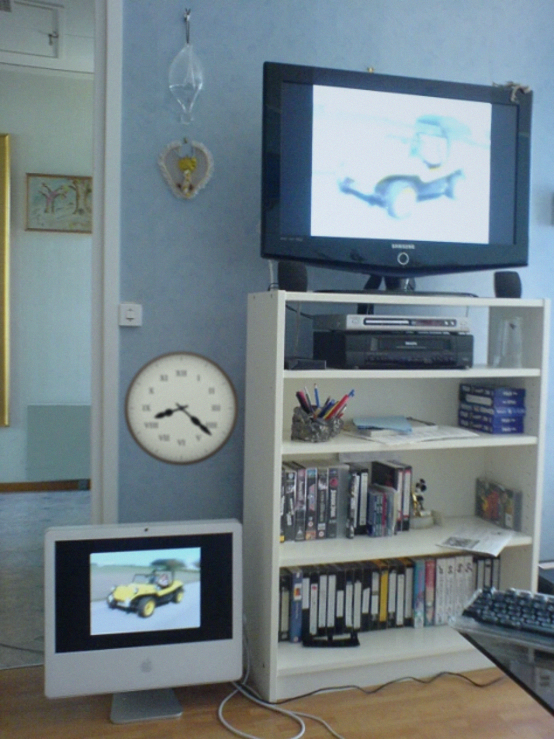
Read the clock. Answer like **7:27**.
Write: **8:22**
